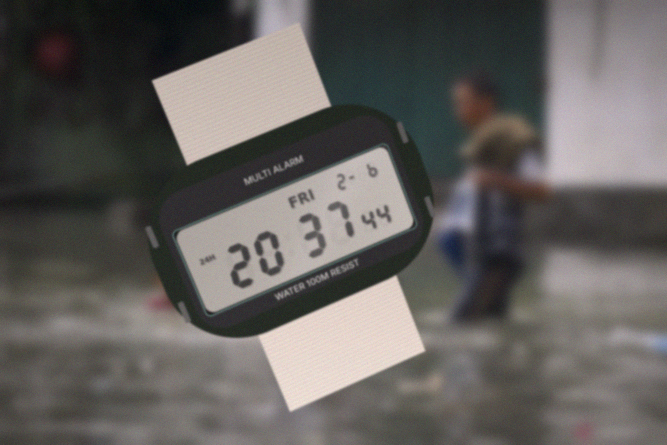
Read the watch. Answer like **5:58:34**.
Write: **20:37:44**
